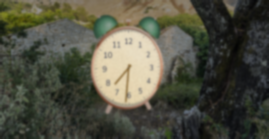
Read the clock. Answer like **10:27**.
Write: **7:31**
